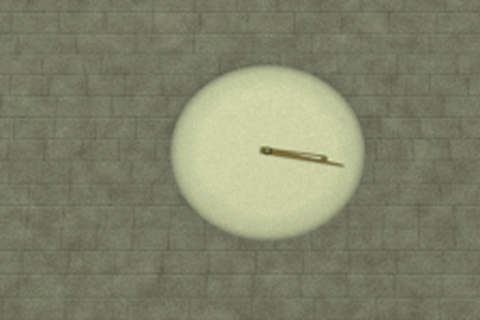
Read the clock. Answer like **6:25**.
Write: **3:17**
